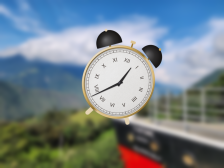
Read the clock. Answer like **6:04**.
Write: **12:38**
